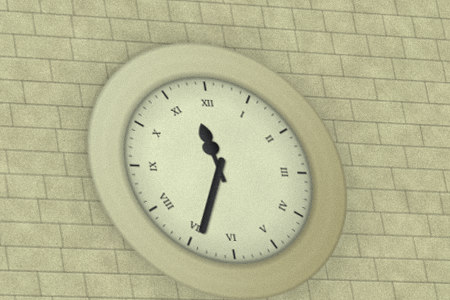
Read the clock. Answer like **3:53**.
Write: **11:34**
